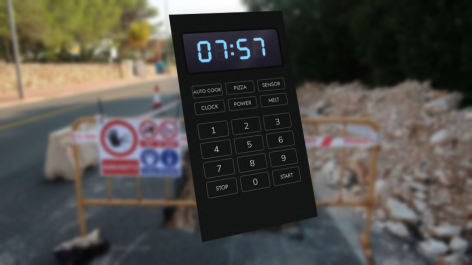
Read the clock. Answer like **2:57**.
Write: **7:57**
